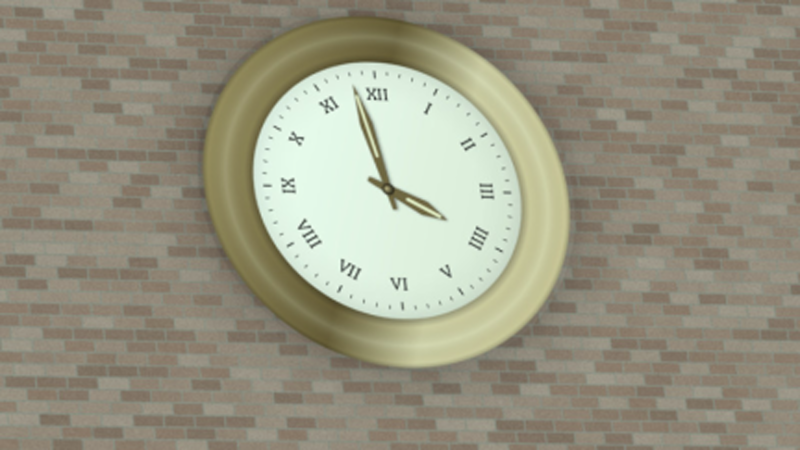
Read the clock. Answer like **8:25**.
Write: **3:58**
